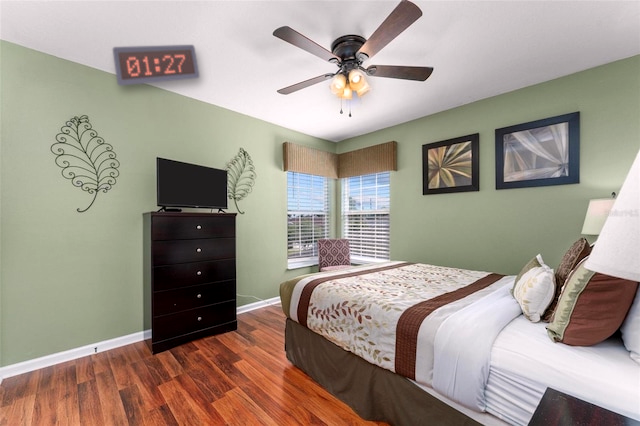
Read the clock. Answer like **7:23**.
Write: **1:27**
